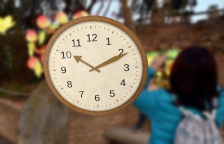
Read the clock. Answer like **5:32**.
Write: **10:11**
